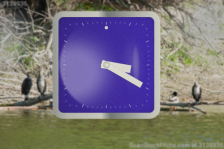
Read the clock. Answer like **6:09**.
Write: **3:20**
